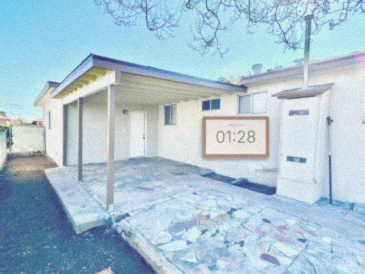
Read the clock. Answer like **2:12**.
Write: **1:28**
